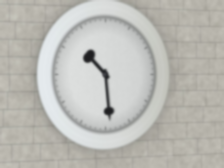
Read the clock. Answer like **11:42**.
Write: **10:29**
